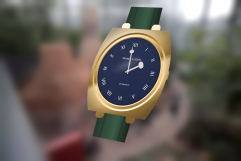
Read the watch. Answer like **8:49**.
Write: **1:59**
